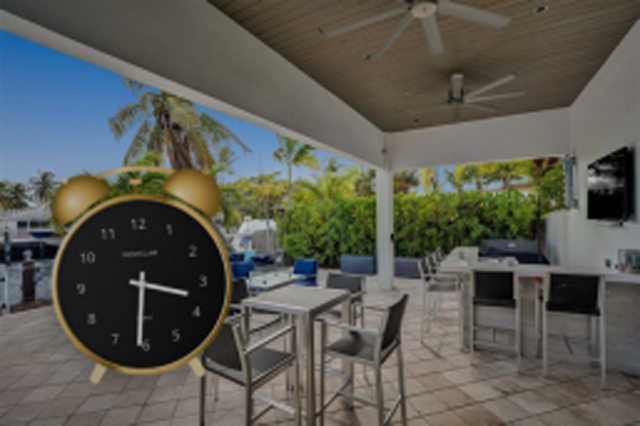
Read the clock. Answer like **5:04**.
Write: **3:31**
